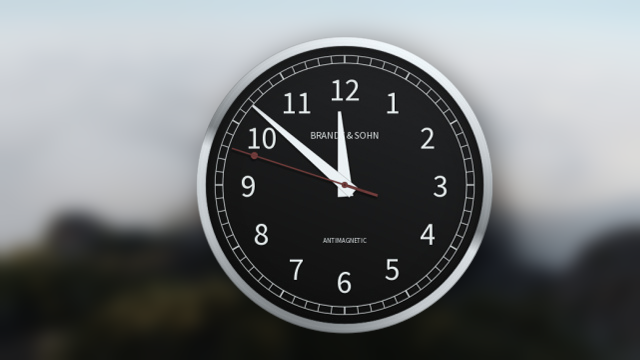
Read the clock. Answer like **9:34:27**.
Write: **11:51:48**
